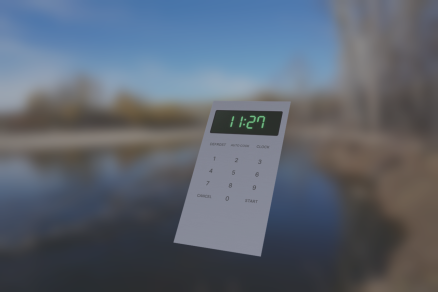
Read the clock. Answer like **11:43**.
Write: **11:27**
